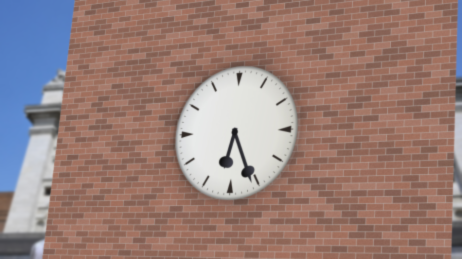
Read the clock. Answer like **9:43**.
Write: **6:26**
